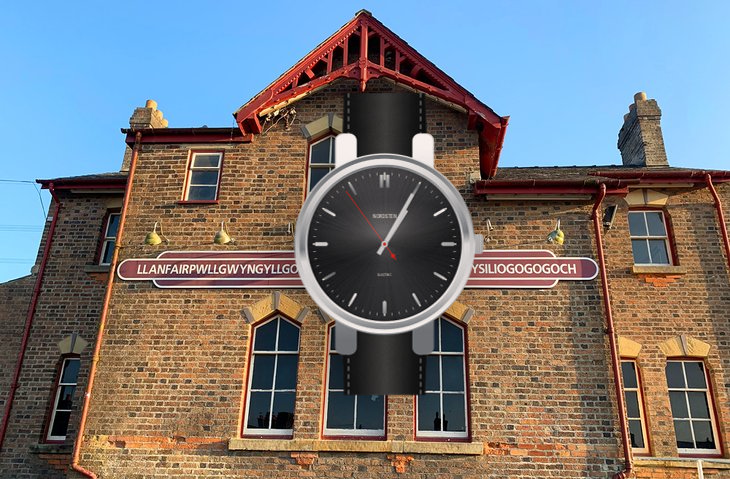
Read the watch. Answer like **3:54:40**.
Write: **1:04:54**
